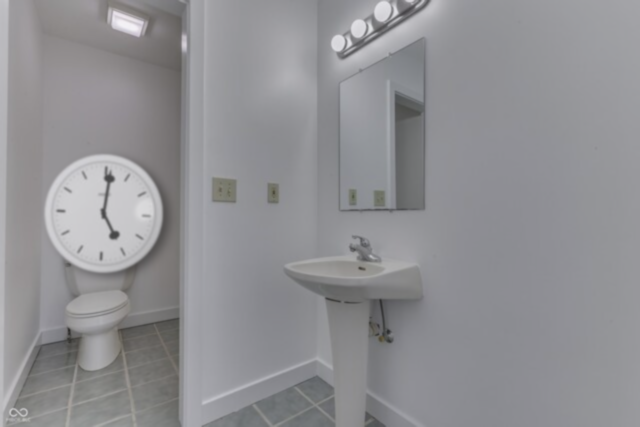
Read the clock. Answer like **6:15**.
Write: **5:01**
